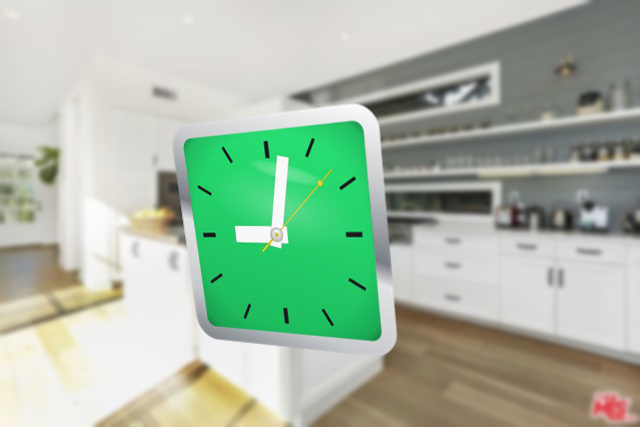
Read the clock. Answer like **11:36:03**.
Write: **9:02:08**
